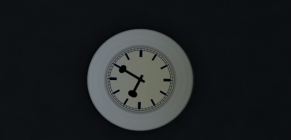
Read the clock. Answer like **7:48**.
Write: **6:50**
